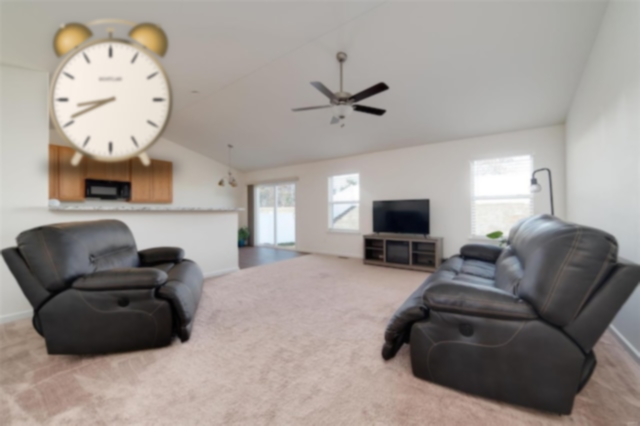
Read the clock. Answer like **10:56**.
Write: **8:41**
